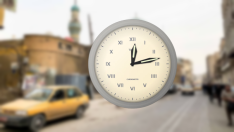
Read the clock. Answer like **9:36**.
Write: **12:13**
